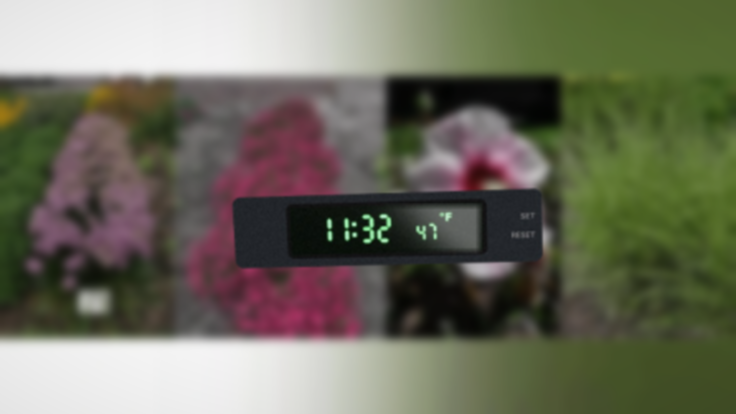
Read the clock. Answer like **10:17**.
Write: **11:32**
